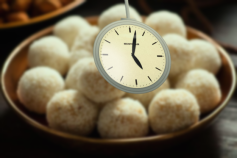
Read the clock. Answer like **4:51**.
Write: **5:02**
